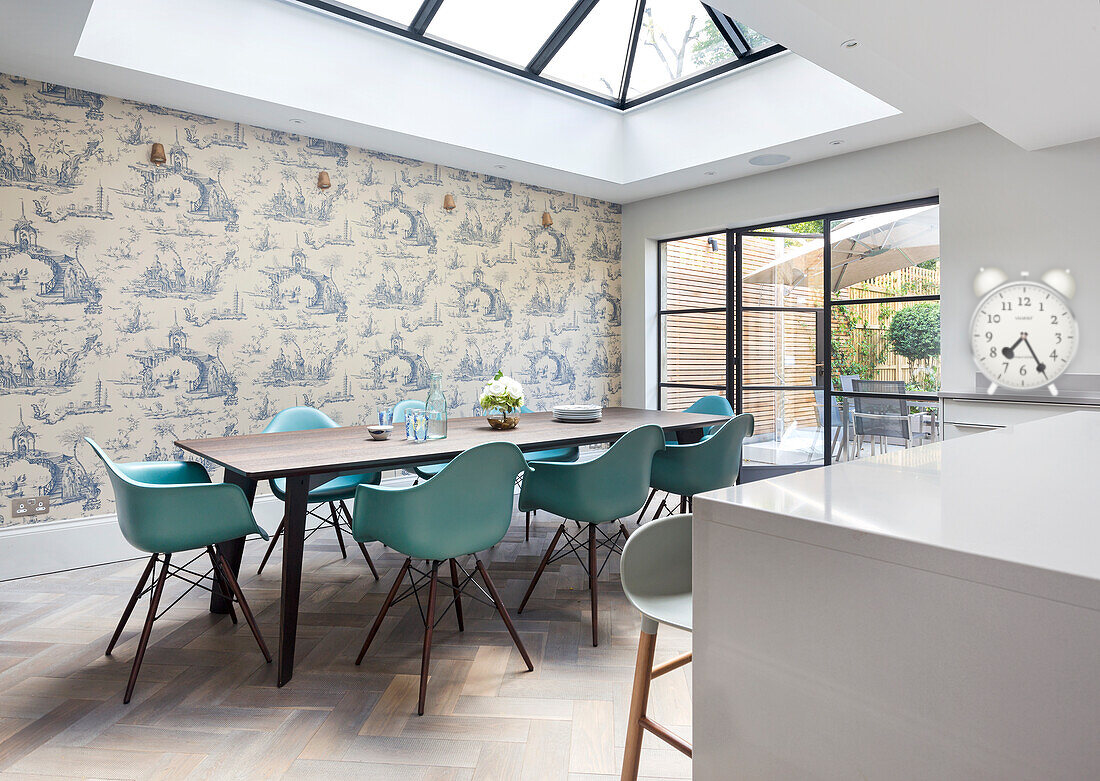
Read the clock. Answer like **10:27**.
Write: **7:25**
